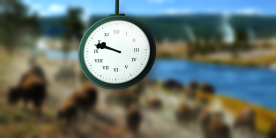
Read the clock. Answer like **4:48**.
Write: **9:48**
